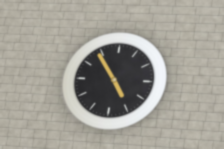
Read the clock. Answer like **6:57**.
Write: **4:54**
